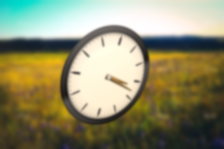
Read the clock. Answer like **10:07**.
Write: **3:18**
